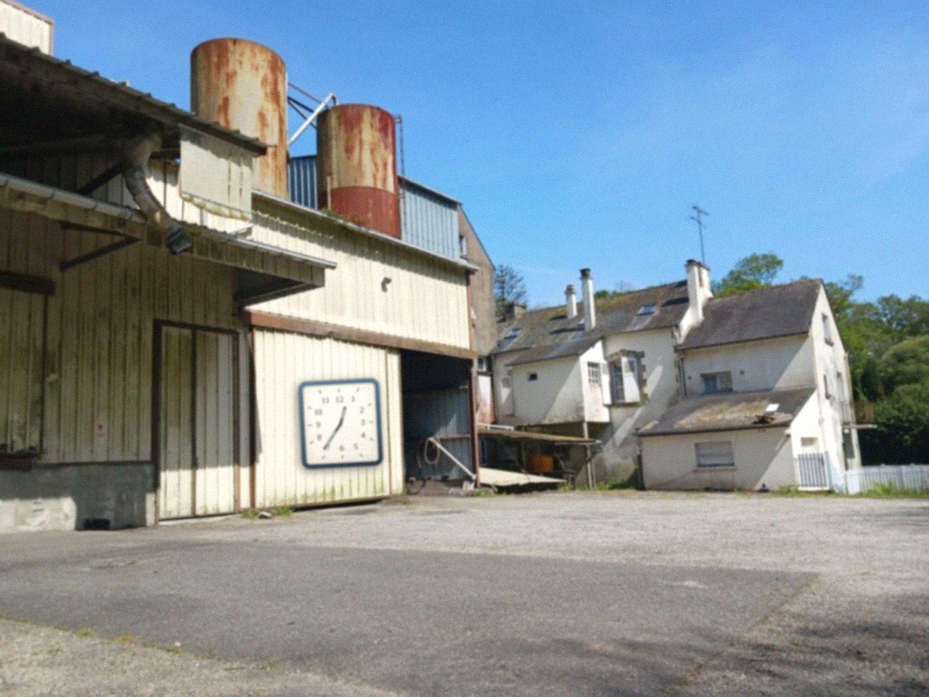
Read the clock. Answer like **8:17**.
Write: **12:36**
